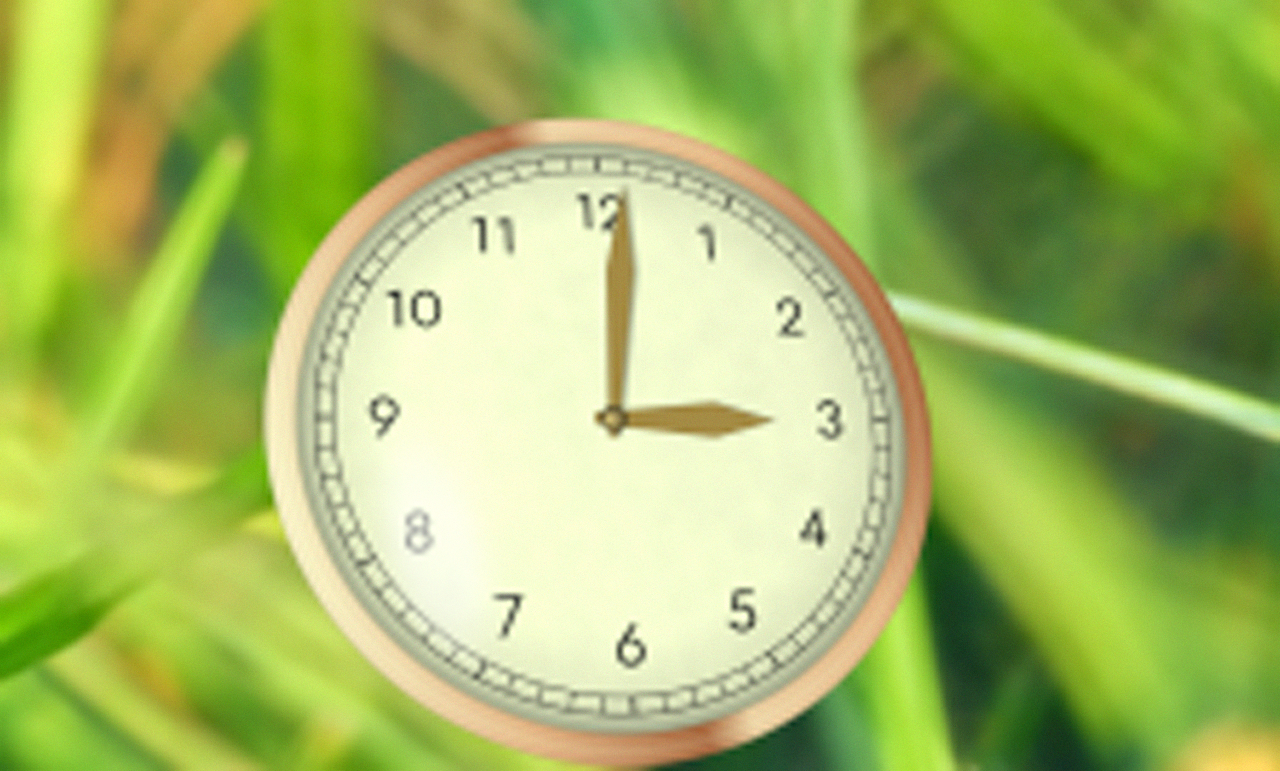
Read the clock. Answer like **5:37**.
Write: **3:01**
